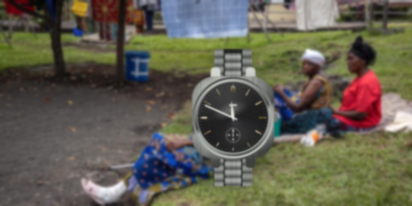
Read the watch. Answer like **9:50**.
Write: **11:49**
